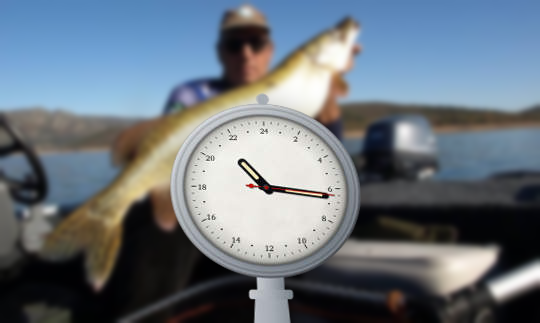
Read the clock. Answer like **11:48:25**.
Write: **21:16:16**
